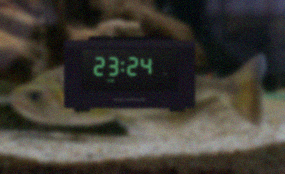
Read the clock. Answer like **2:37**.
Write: **23:24**
